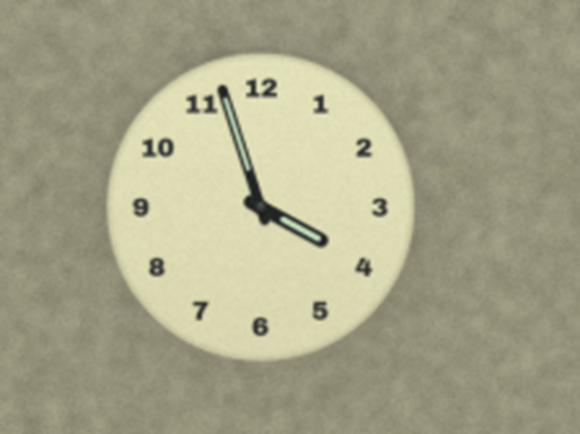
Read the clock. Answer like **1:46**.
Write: **3:57**
